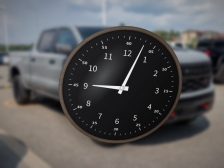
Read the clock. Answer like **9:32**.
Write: **9:03**
